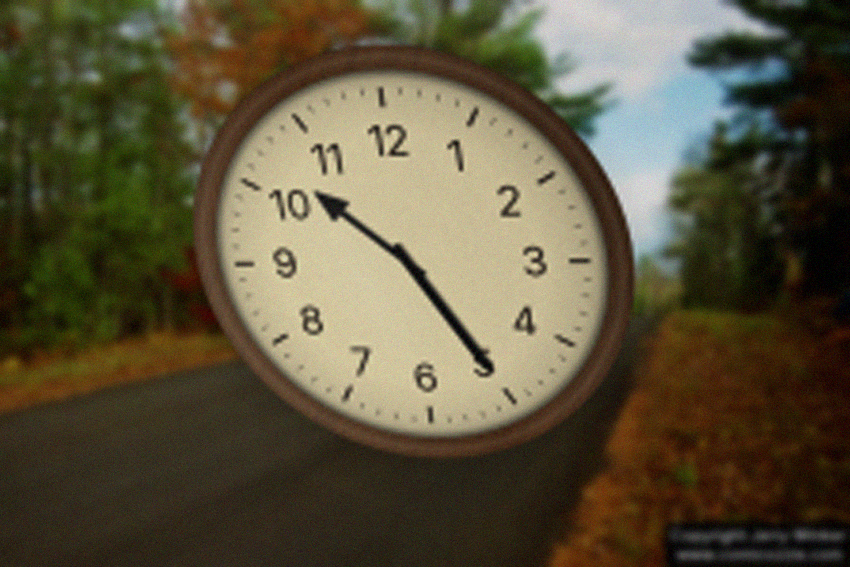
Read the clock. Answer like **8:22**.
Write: **10:25**
